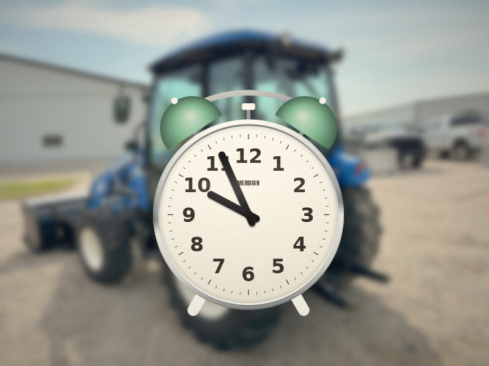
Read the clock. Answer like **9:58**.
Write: **9:56**
